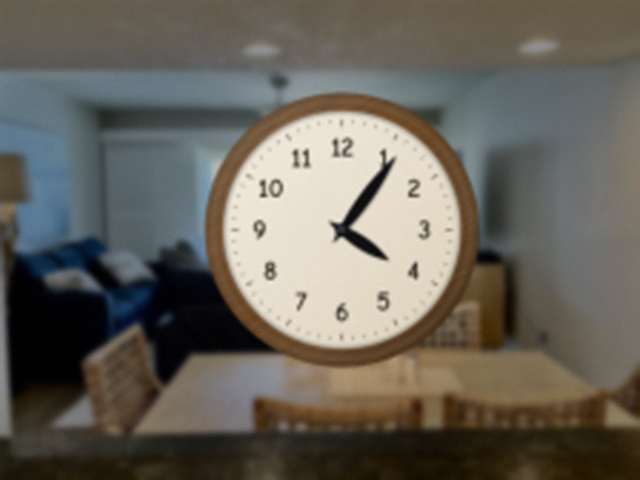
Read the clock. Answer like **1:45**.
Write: **4:06**
